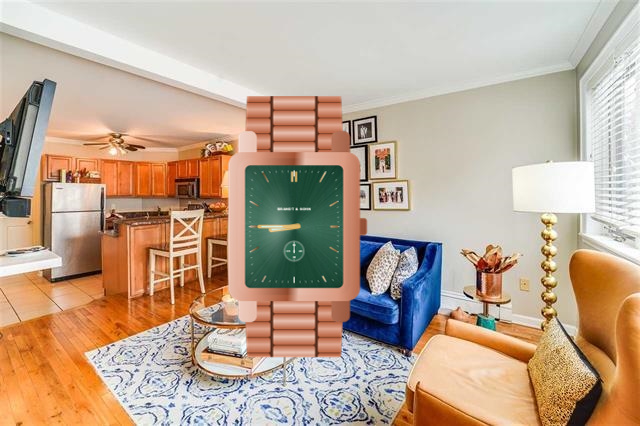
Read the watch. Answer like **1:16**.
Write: **8:45**
